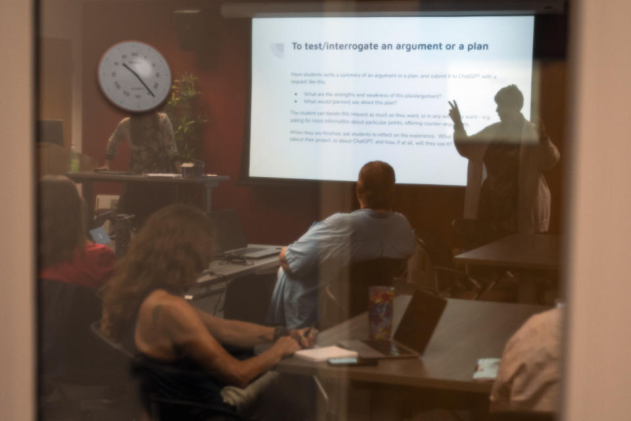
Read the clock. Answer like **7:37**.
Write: **10:24**
